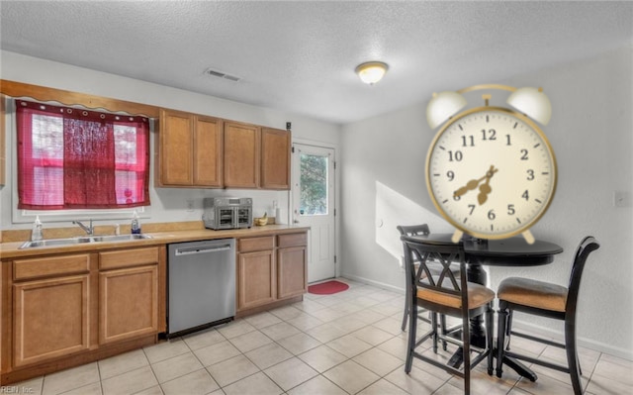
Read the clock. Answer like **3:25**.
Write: **6:40**
